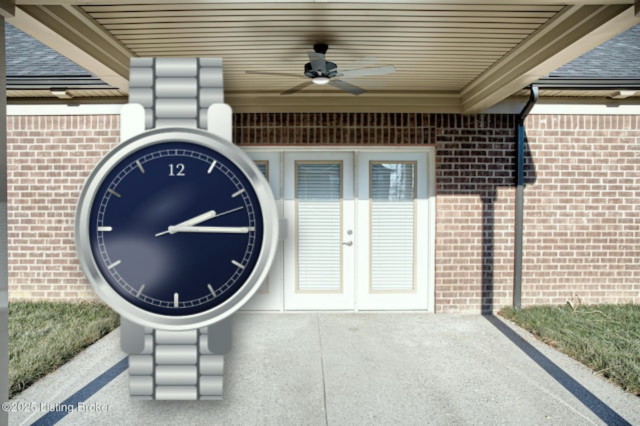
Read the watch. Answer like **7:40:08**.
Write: **2:15:12**
